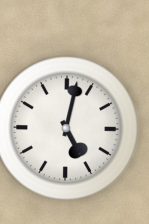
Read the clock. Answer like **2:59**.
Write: **5:02**
